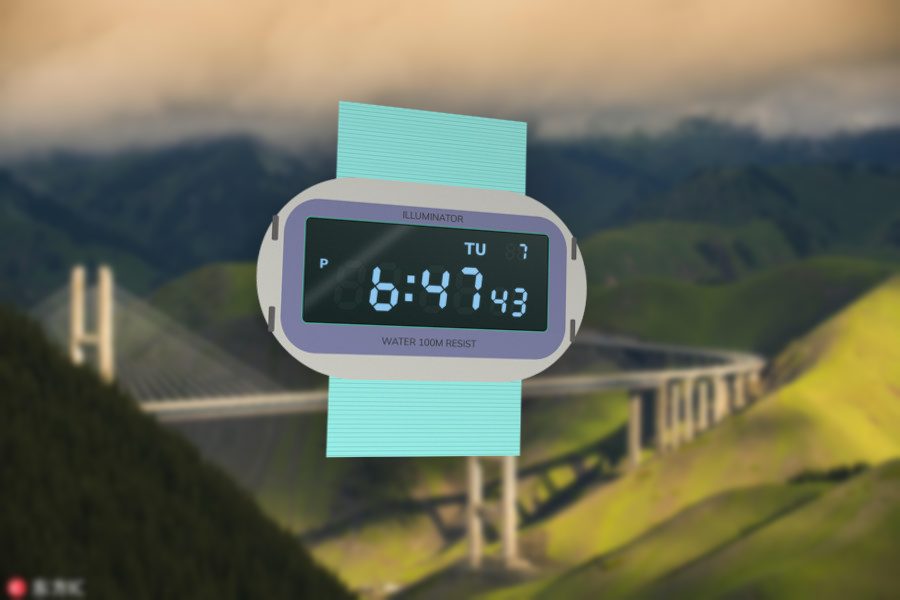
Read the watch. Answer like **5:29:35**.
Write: **6:47:43**
